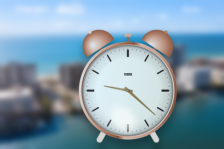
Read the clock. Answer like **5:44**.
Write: **9:22**
